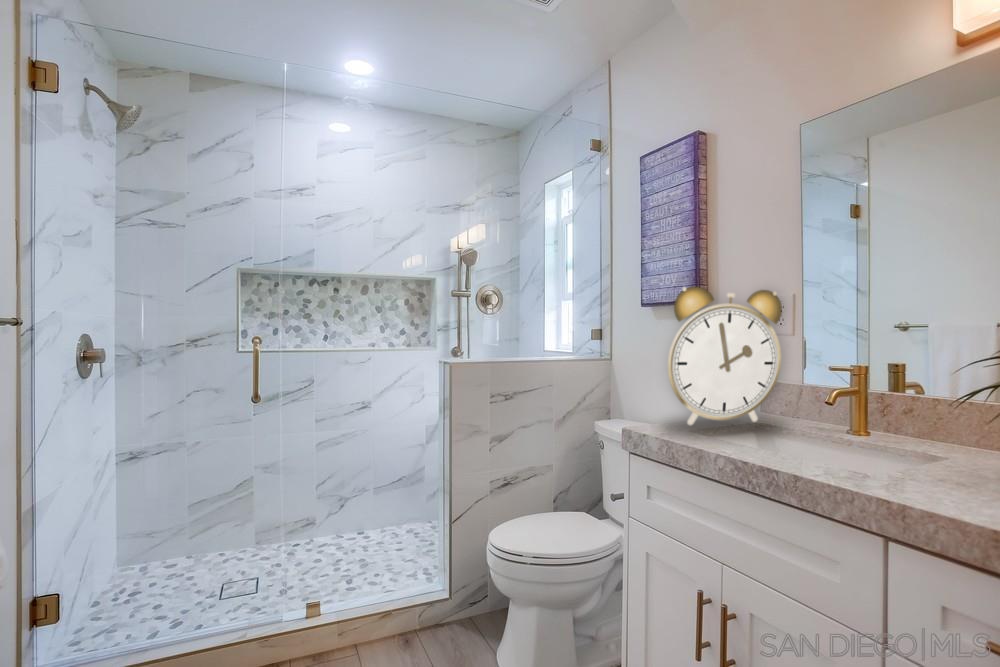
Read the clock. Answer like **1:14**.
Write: **1:58**
